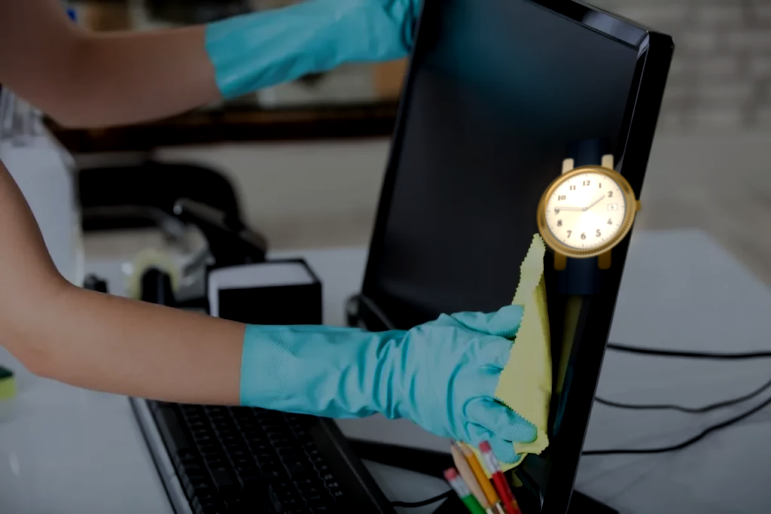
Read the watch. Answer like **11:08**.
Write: **1:46**
